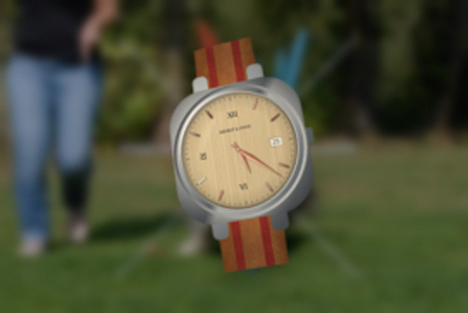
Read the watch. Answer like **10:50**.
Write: **5:22**
